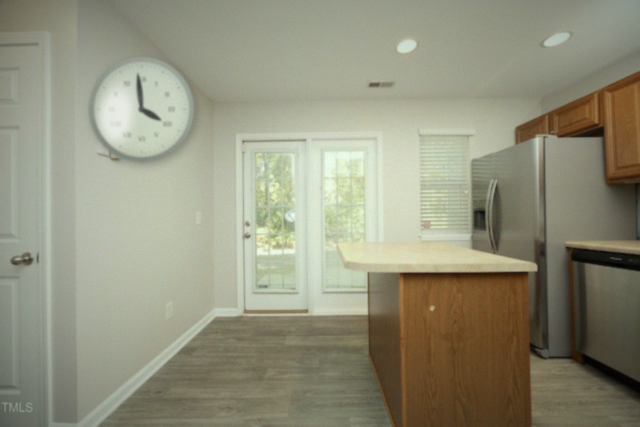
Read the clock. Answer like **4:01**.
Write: **3:59**
